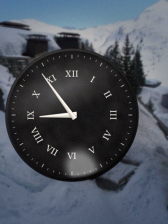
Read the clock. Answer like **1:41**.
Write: **8:54**
